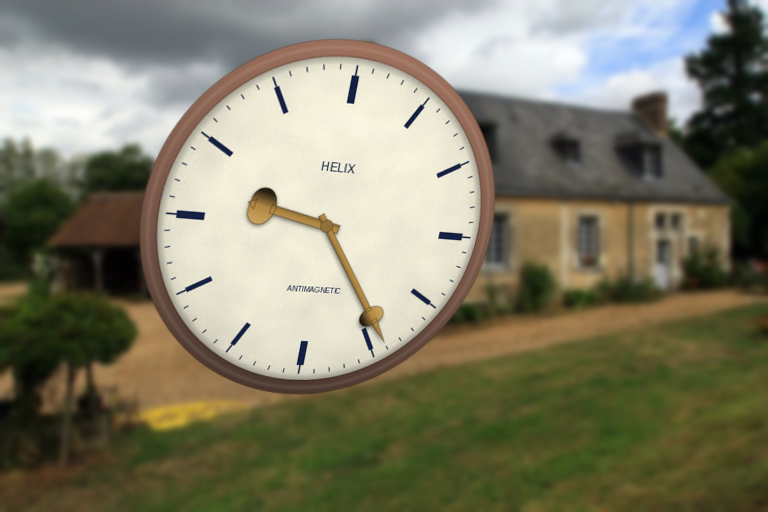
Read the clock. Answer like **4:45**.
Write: **9:24**
